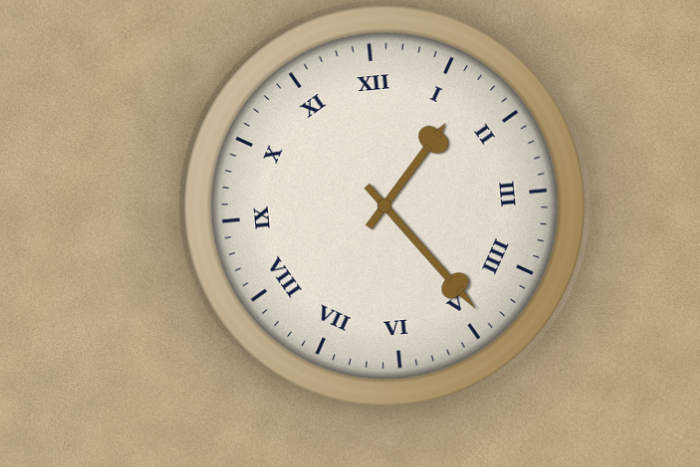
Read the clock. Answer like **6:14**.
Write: **1:24**
